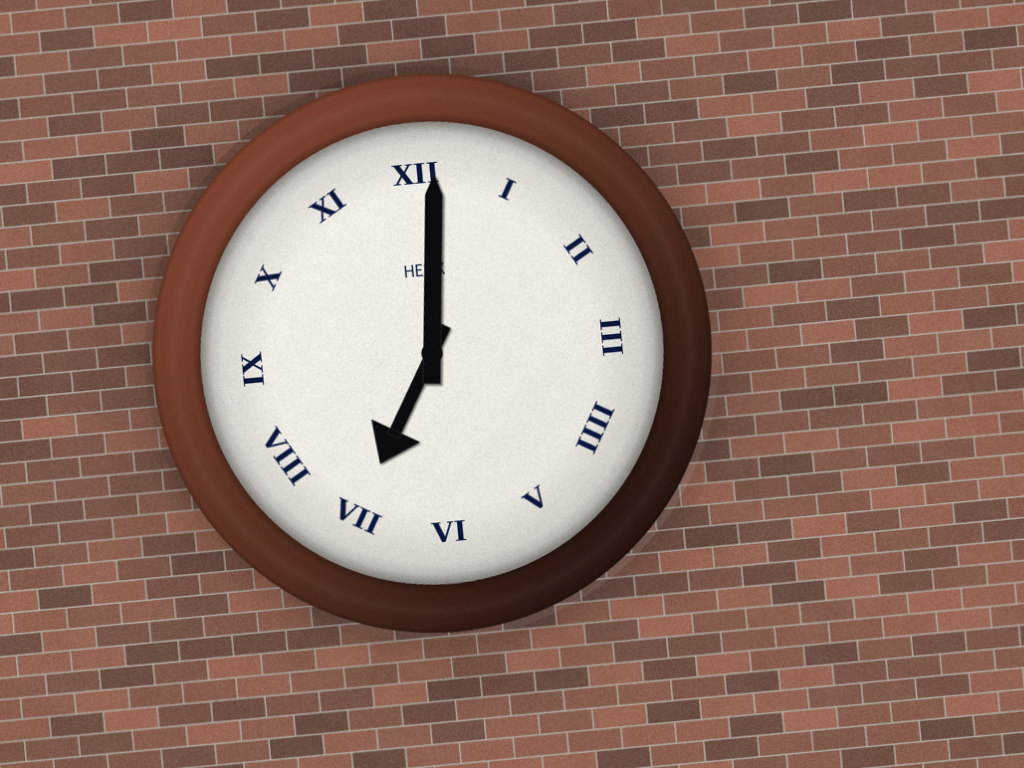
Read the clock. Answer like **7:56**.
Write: **7:01**
